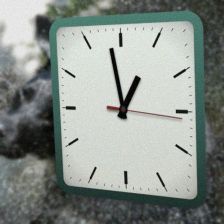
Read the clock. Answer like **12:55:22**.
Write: **12:58:16**
